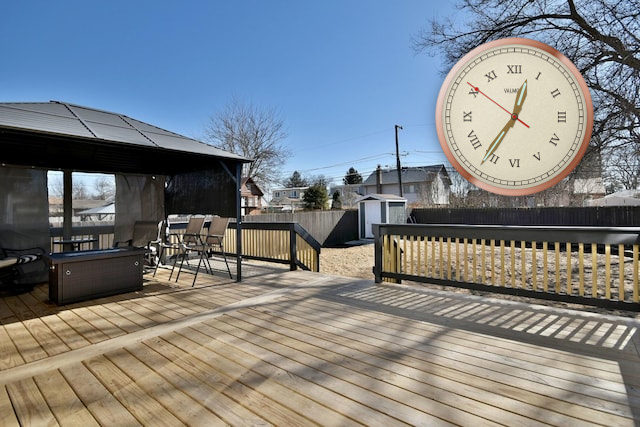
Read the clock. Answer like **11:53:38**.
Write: **12:35:51**
